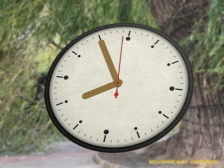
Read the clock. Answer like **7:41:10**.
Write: **7:54:59**
